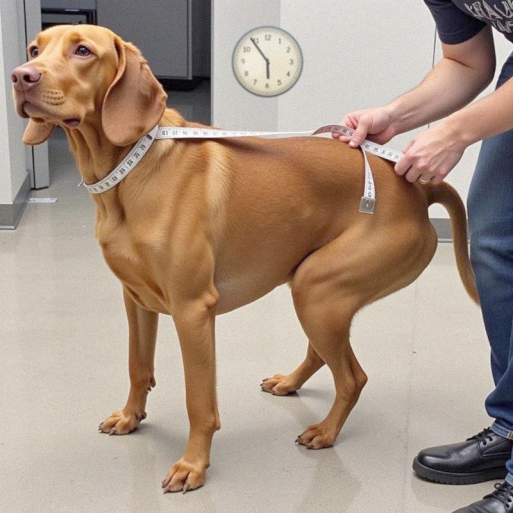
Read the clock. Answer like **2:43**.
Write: **5:54**
